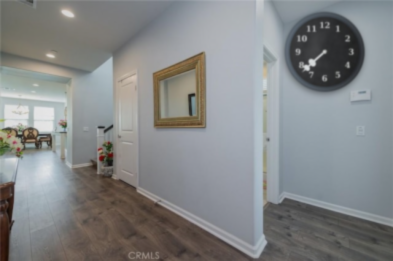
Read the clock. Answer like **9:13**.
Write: **7:38**
